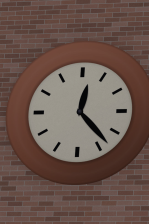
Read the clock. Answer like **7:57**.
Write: **12:23**
